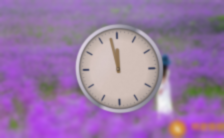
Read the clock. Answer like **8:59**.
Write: **11:58**
